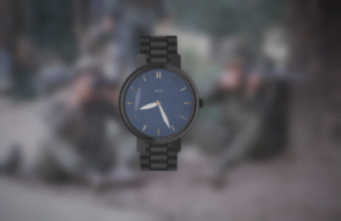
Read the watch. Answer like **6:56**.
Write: **8:26**
